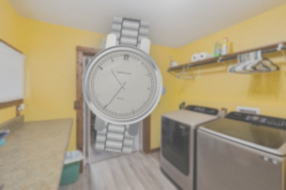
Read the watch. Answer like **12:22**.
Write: **10:35**
